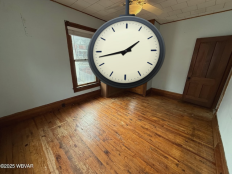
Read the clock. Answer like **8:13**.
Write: **1:43**
